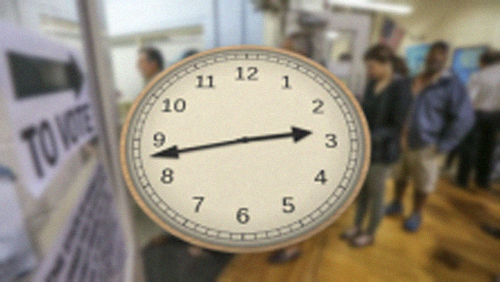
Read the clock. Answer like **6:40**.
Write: **2:43**
